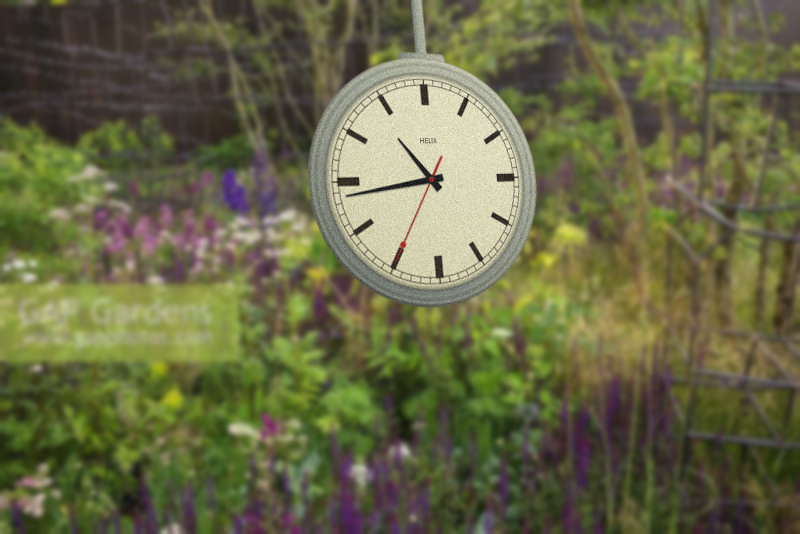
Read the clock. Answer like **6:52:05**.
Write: **10:43:35**
